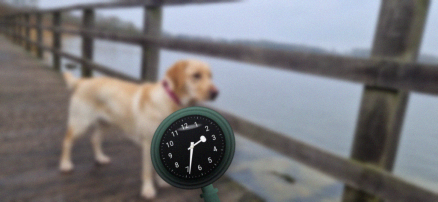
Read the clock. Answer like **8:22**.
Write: **2:34**
